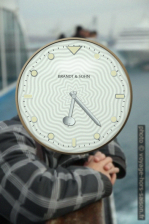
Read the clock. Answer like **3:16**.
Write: **6:23**
